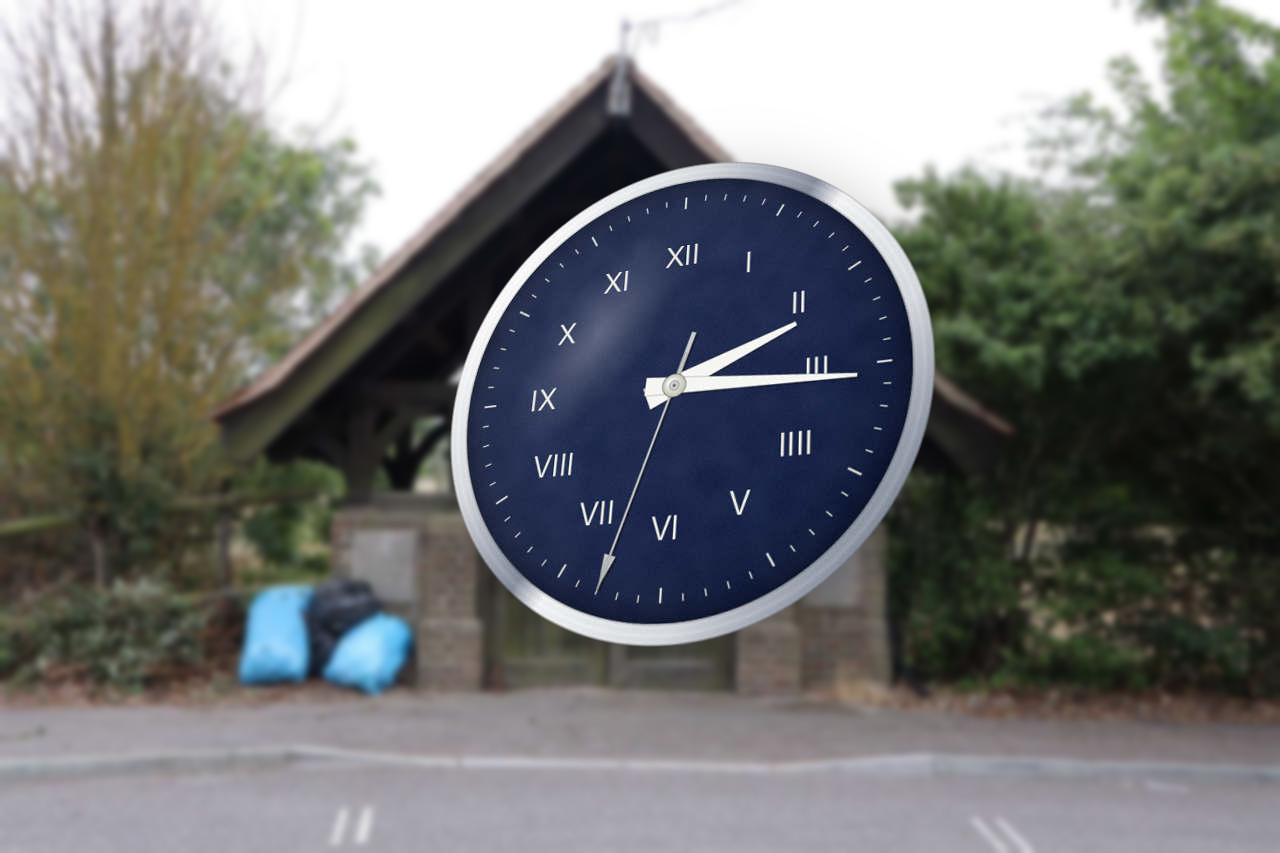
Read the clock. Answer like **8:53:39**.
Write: **2:15:33**
